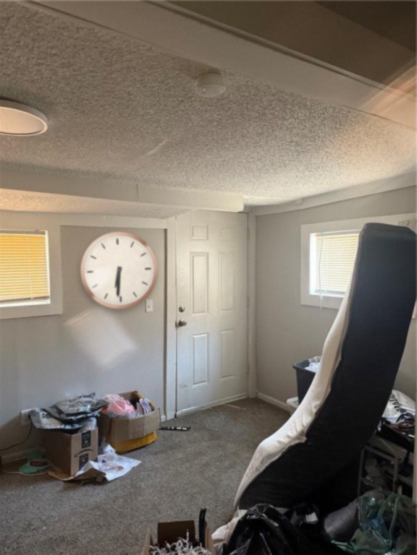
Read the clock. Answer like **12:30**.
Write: **6:31**
